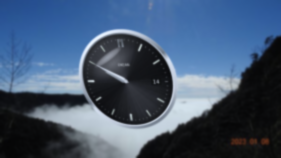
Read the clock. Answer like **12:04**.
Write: **9:50**
